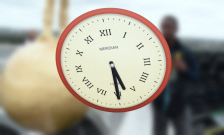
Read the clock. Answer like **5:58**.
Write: **5:30**
